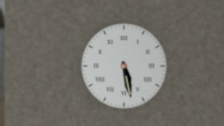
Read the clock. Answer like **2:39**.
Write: **5:28**
